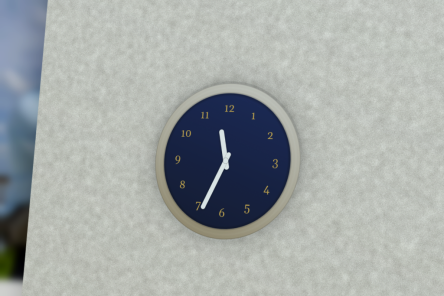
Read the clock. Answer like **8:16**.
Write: **11:34**
